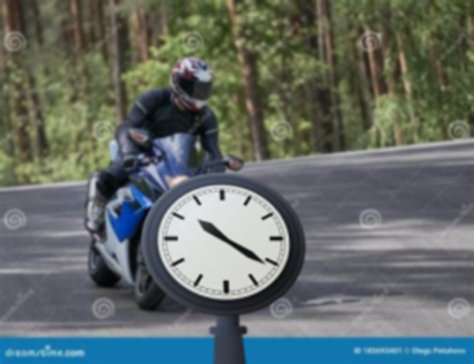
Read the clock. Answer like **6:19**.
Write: **10:21**
